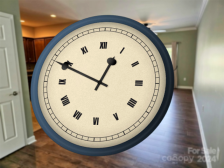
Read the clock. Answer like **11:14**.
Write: **12:49**
